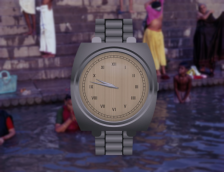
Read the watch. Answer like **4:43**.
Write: **9:47**
